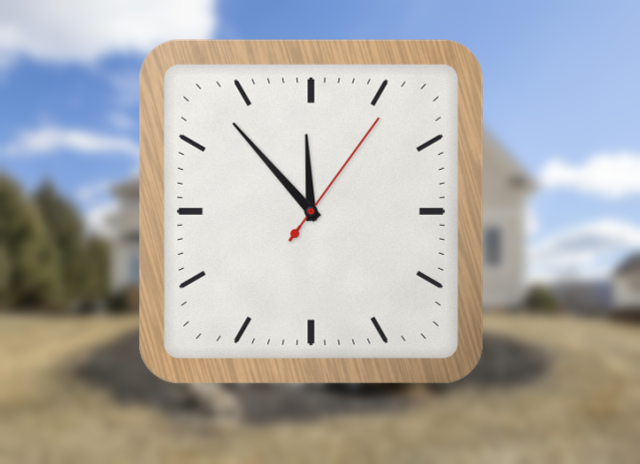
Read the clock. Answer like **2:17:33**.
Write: **11:53:06**
